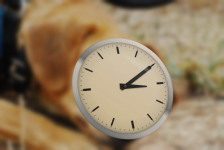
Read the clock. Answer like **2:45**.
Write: **3:10**
